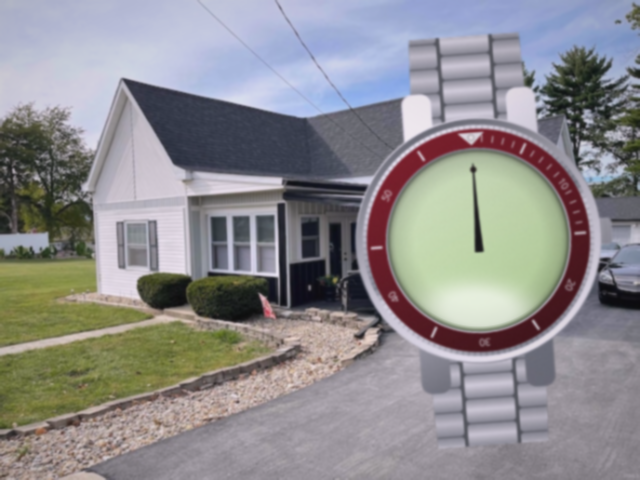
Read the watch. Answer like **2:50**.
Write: **12:00**
